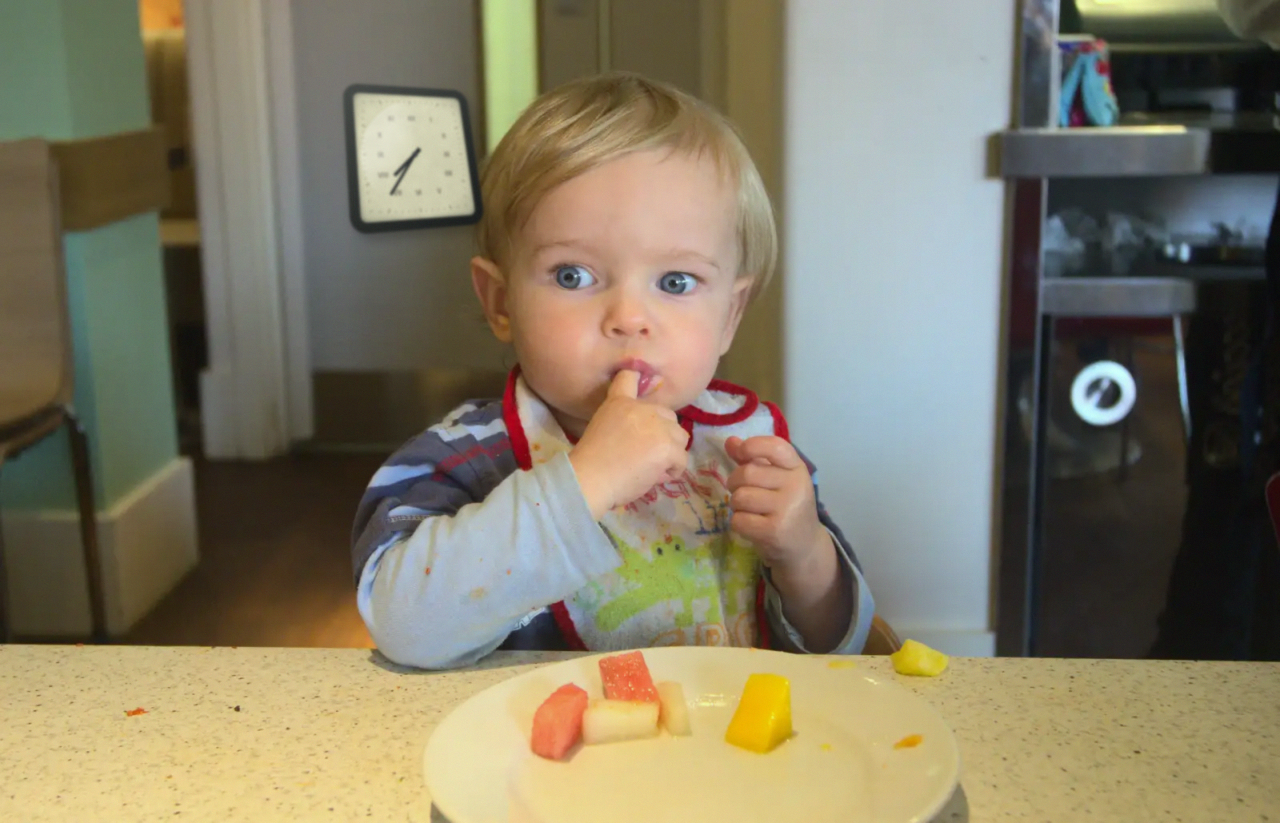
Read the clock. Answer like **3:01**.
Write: **7:36**
